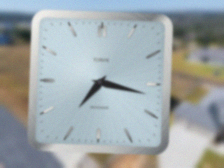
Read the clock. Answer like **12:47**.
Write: **7:17**
